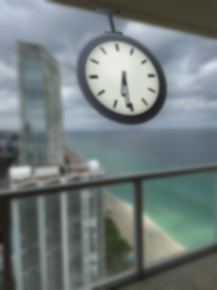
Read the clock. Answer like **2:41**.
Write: **6:31**
